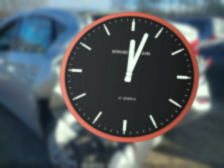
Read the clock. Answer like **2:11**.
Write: **12:03**
